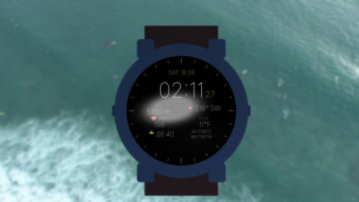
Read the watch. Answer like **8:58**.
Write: **2:11**
